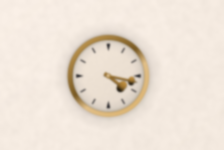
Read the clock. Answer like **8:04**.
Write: **4:17**
